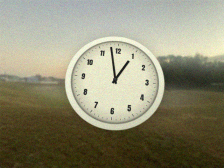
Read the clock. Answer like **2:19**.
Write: **12:58**
